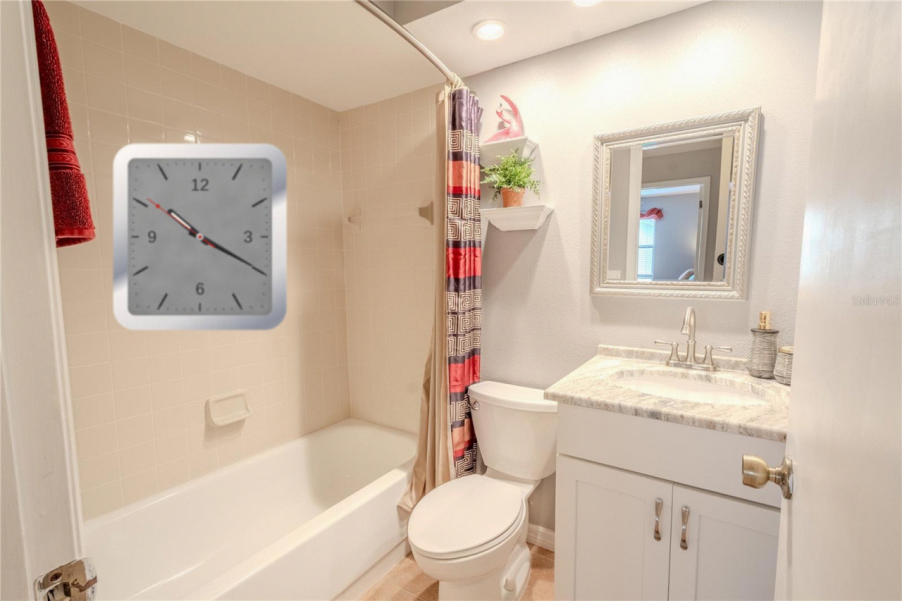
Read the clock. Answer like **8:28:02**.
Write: **10:19:51**
